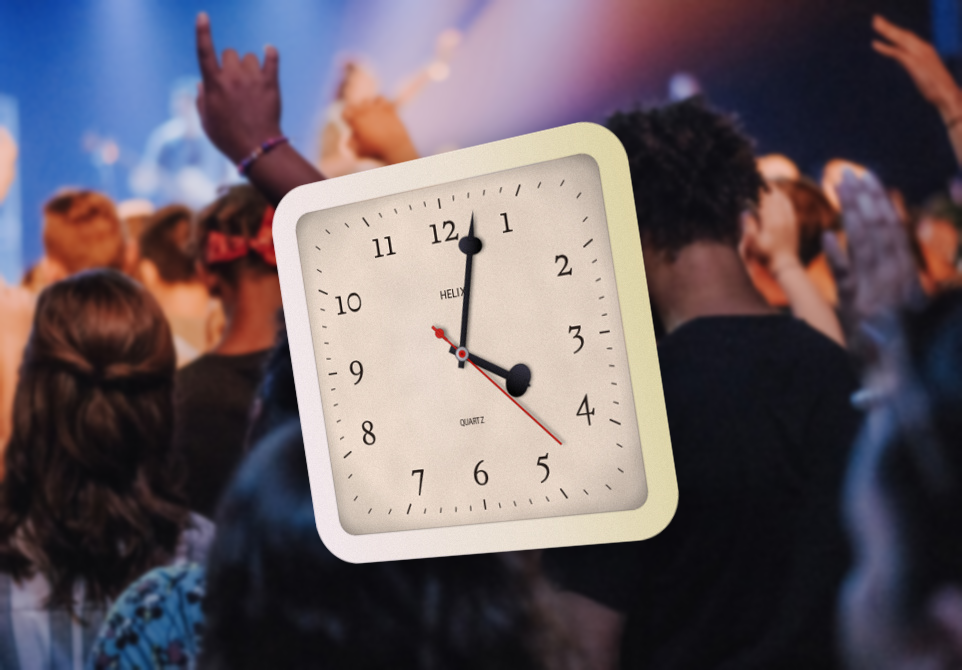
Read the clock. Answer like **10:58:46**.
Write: **4:02:23**
